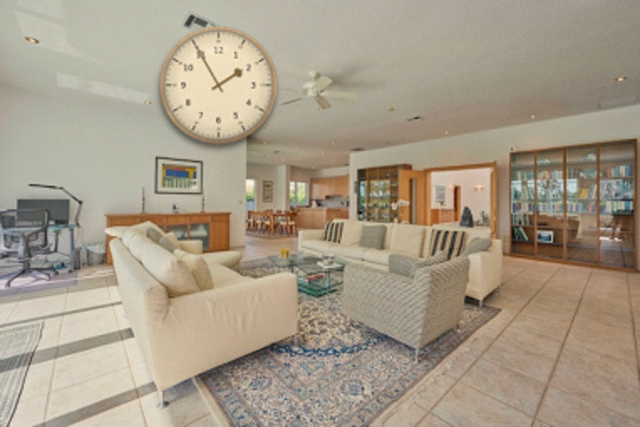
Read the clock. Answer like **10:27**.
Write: **1:55**
